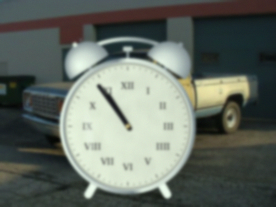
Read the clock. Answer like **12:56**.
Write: **10:54**
